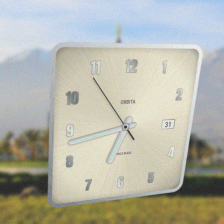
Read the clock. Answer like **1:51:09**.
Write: **6:42:54**
